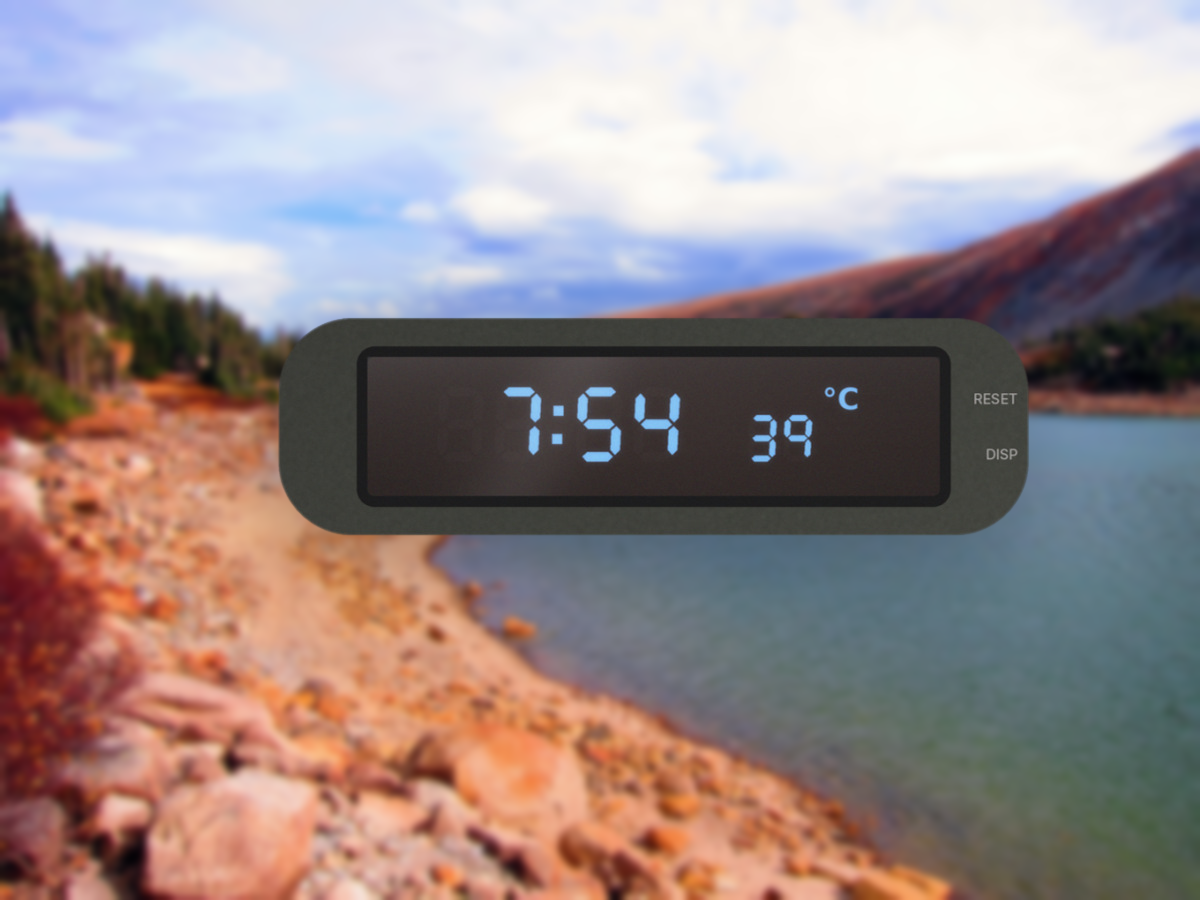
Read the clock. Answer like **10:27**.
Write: **7:54**
